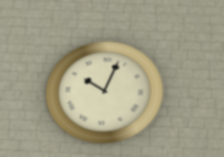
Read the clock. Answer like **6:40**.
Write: **10:03**
